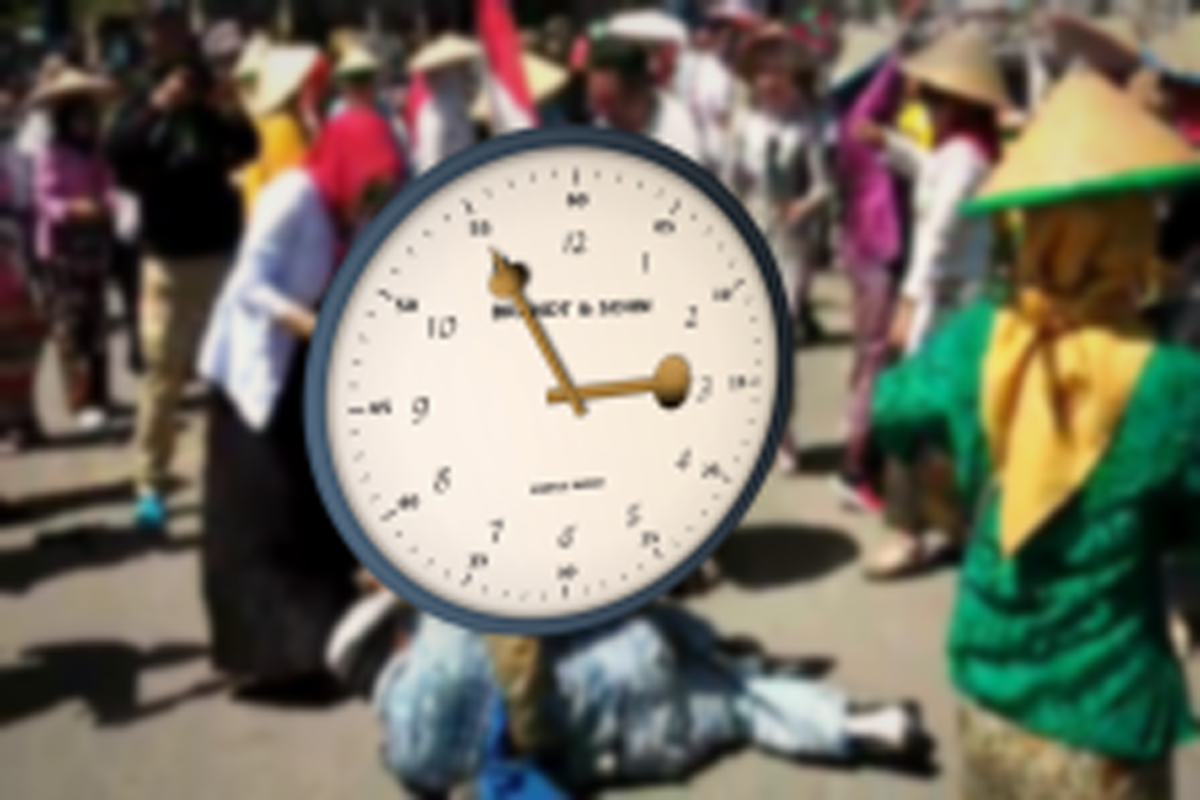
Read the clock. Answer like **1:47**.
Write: **2:55**
